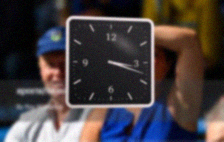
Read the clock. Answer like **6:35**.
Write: **3:18**
